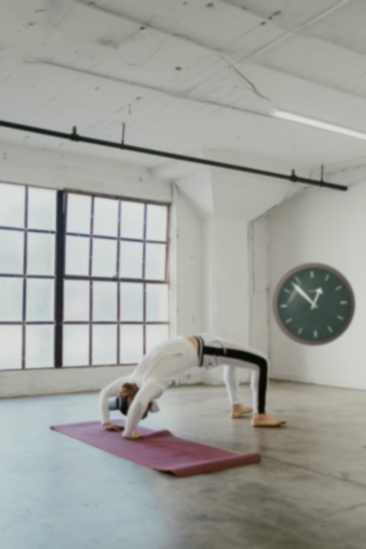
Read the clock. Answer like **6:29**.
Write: **12:53**
